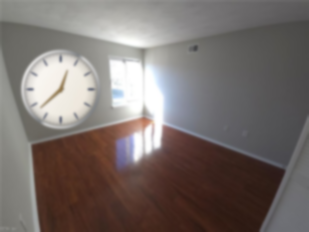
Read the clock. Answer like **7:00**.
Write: **12:38**
